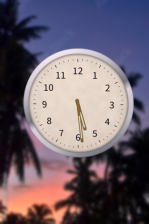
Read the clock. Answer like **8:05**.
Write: **5:29**
